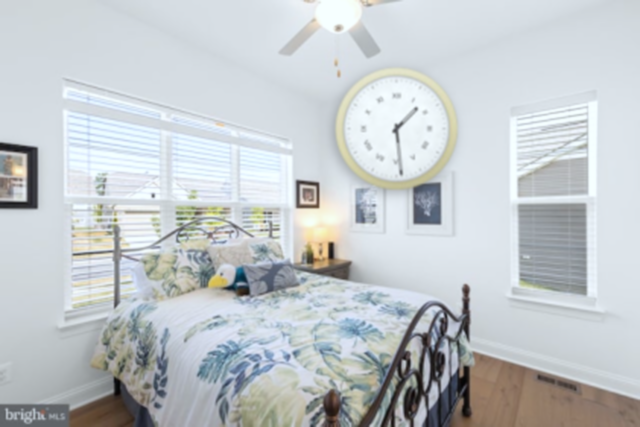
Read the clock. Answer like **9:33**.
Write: **1:29**
